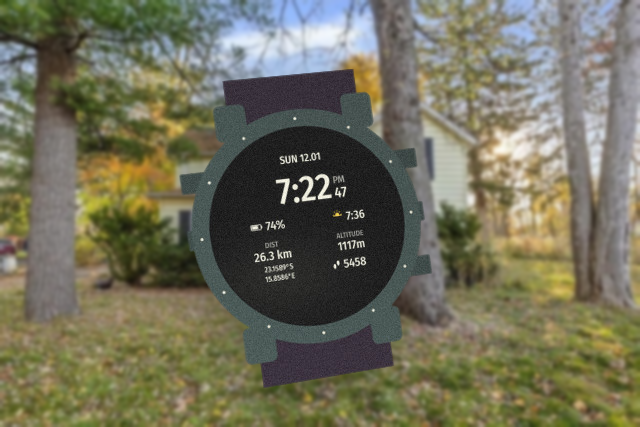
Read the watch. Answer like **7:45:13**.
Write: **7:22:47**
